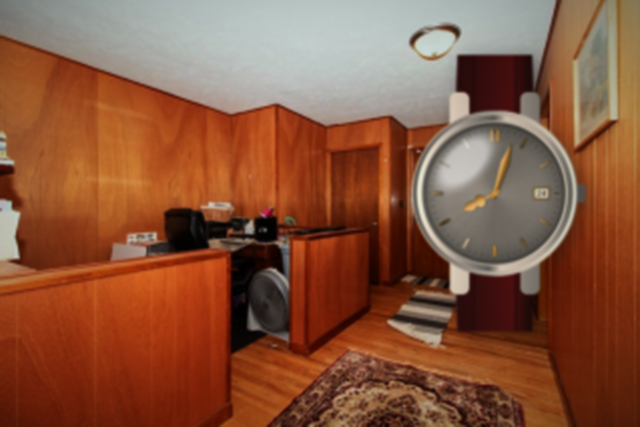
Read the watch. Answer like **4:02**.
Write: **8:03**
